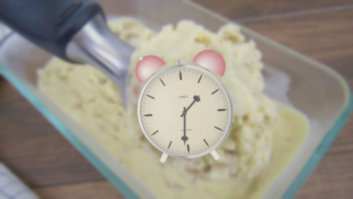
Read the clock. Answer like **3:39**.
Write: **1:31**
